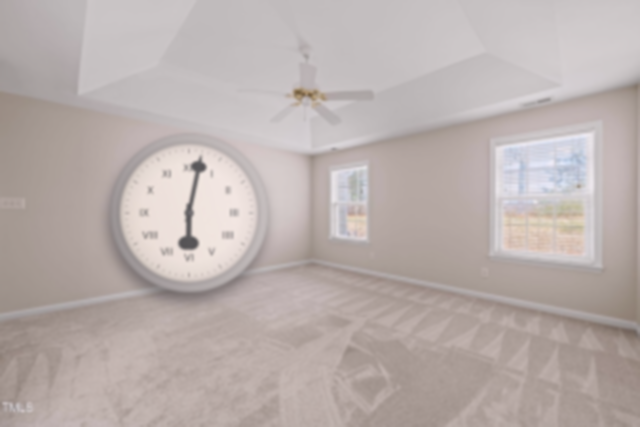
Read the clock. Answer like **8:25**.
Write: **6:02**
